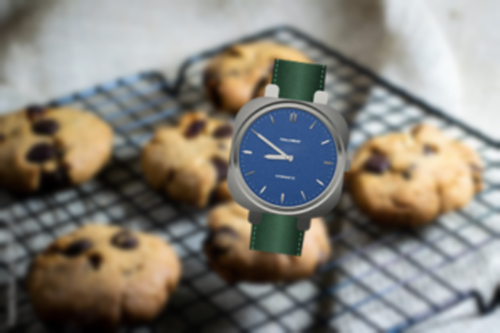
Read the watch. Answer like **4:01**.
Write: **8:50**
